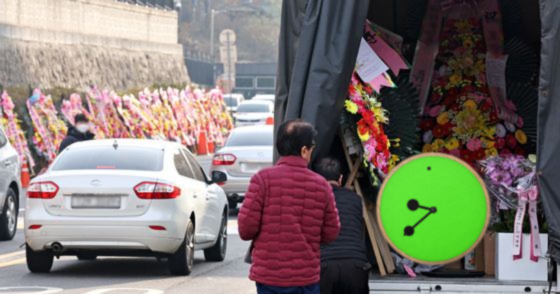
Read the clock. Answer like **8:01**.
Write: **9:39**
